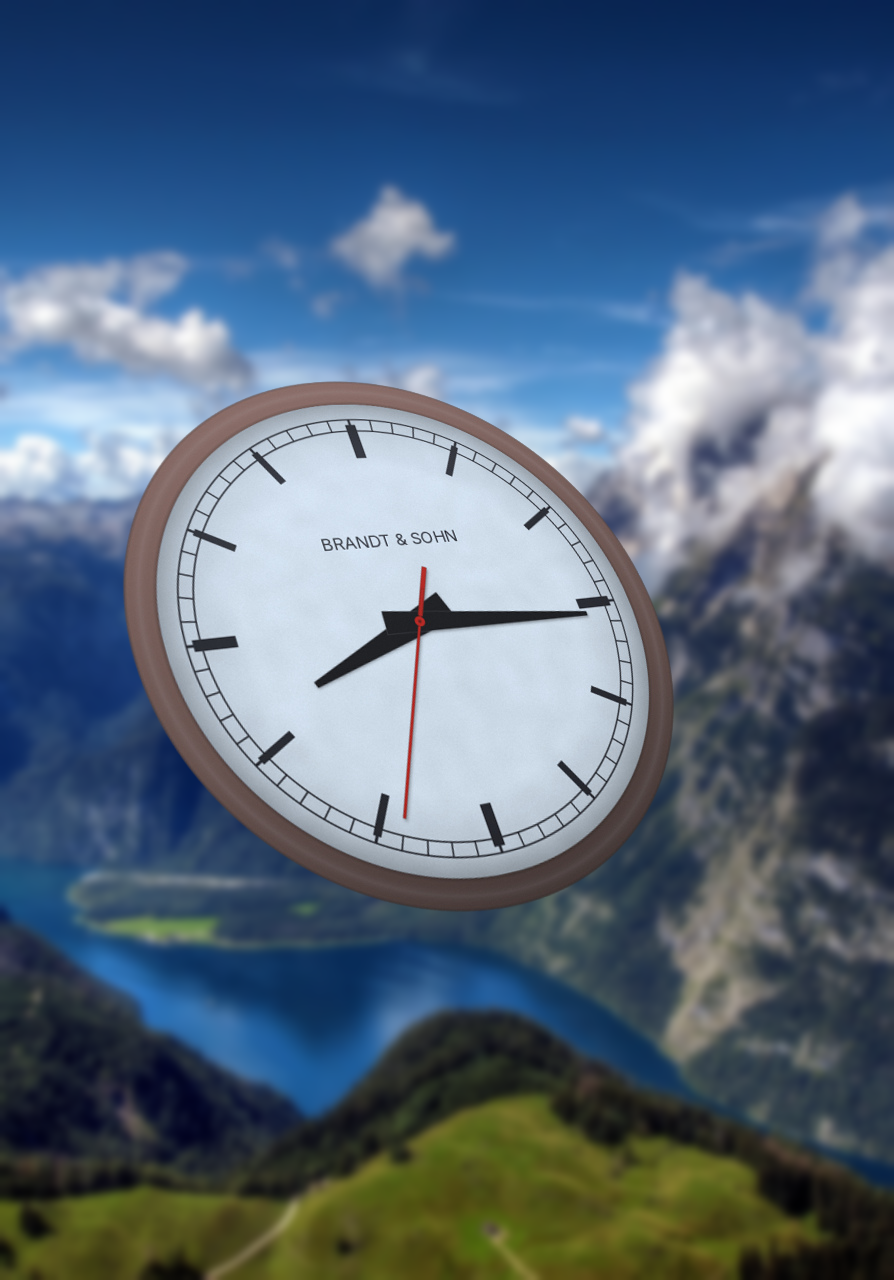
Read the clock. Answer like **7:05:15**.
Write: **8:15:34**
